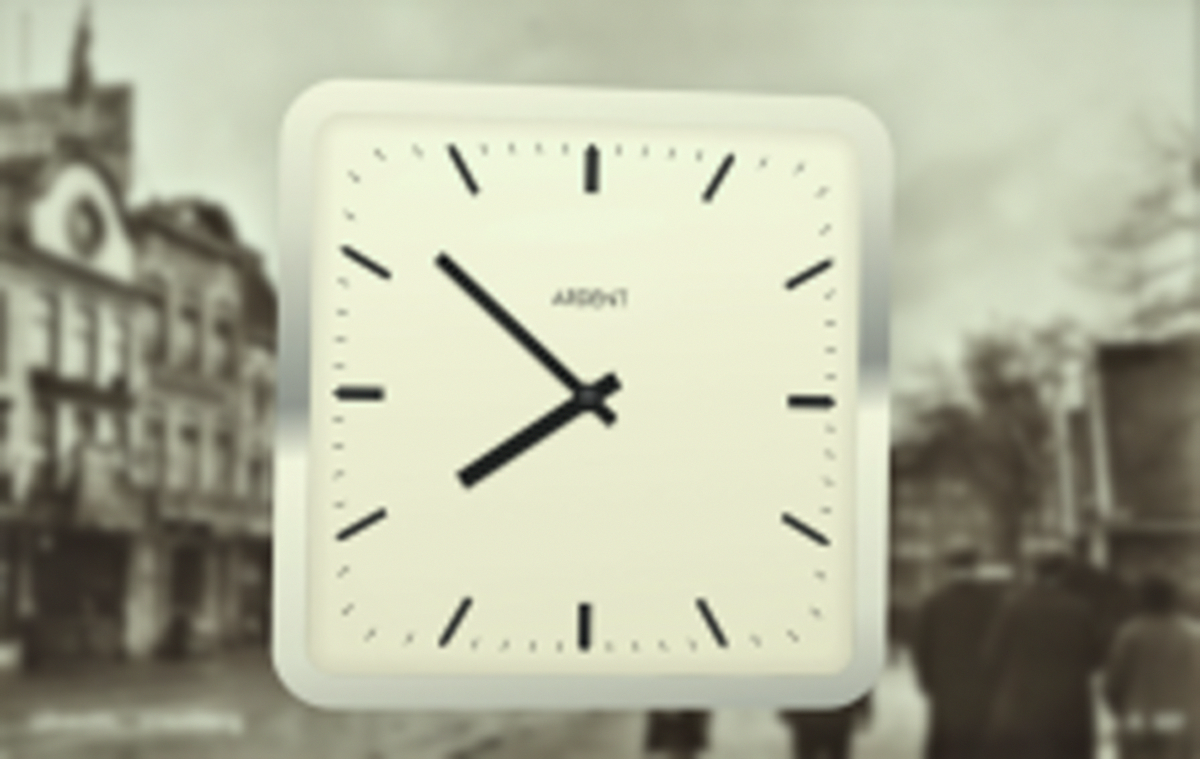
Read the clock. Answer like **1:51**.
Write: **7:52**
